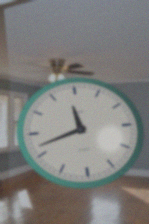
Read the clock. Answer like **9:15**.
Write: **11:42**
